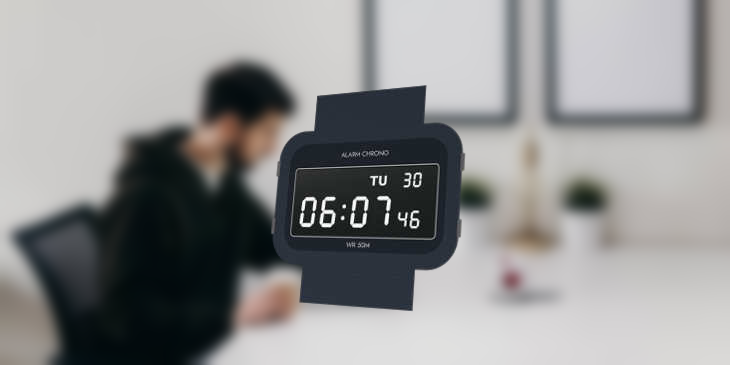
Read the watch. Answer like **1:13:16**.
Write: **6:07:46**
